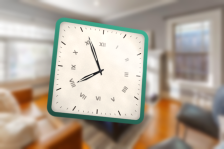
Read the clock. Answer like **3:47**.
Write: **7:56**
